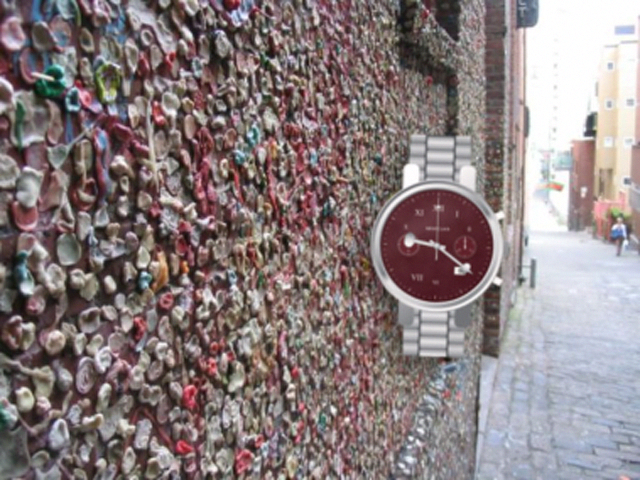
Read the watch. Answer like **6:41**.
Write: **9:21**
